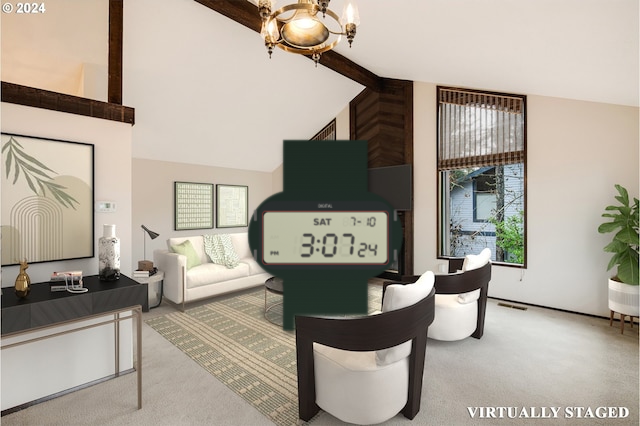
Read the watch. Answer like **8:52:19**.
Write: **3:07:24**
